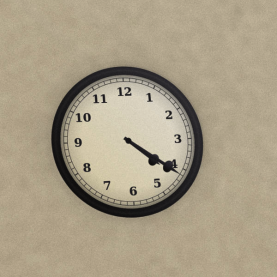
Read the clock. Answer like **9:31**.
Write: **4:21**
